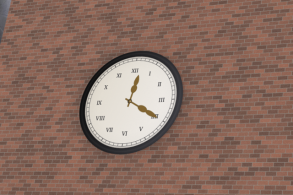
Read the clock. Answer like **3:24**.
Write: **12:20**
